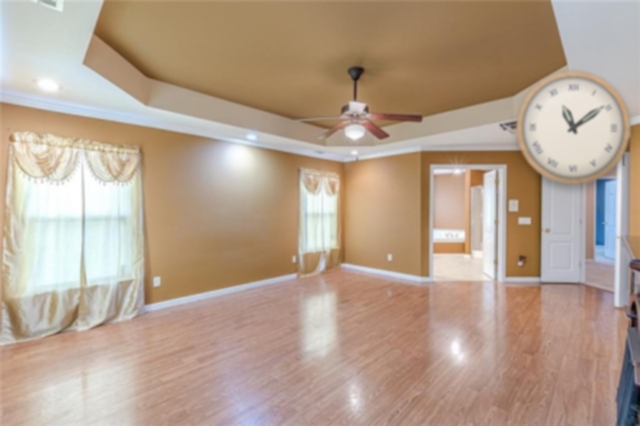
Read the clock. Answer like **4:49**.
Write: **11:09**
